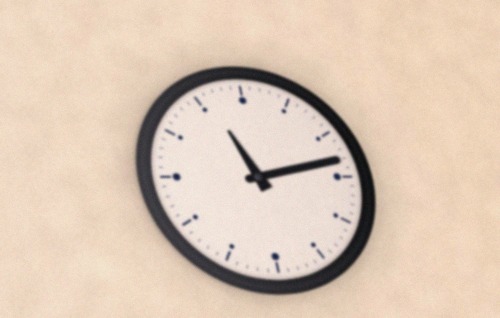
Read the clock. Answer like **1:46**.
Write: **11:13**
